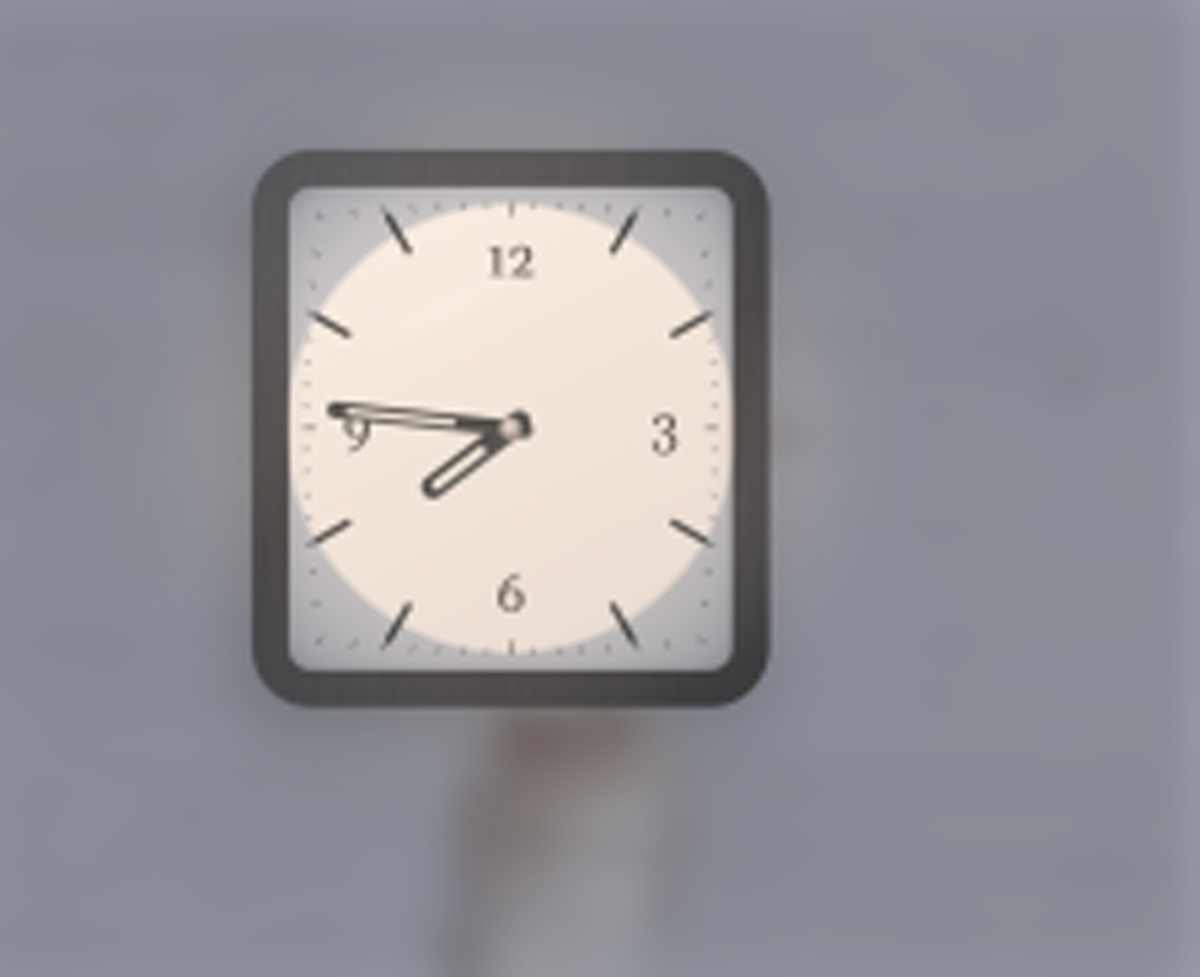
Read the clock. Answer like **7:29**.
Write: **7:46**
